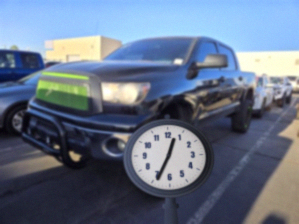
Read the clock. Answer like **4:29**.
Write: **12:34**
